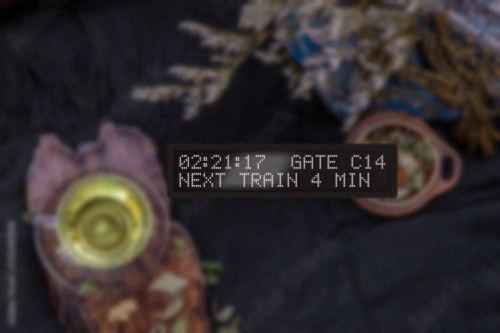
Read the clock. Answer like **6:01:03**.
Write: **2:21:17**
